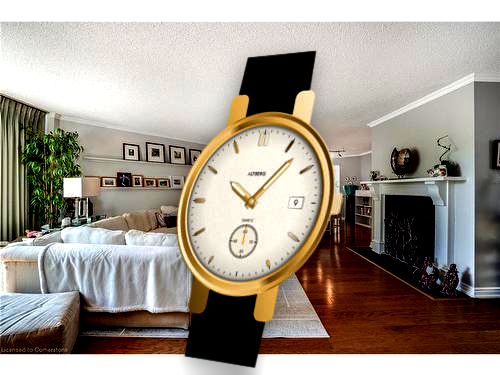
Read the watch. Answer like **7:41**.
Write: **10:07**
